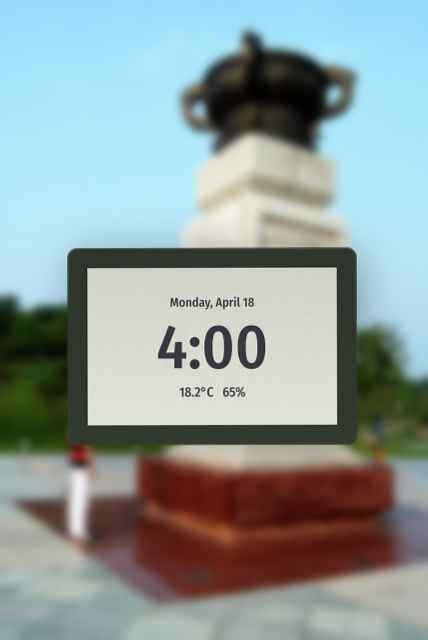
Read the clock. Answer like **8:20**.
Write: **4:00**
